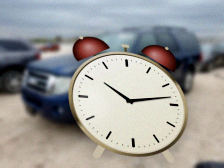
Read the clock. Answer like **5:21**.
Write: **10:13**
